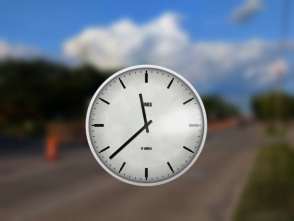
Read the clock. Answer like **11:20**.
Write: **11:38**
